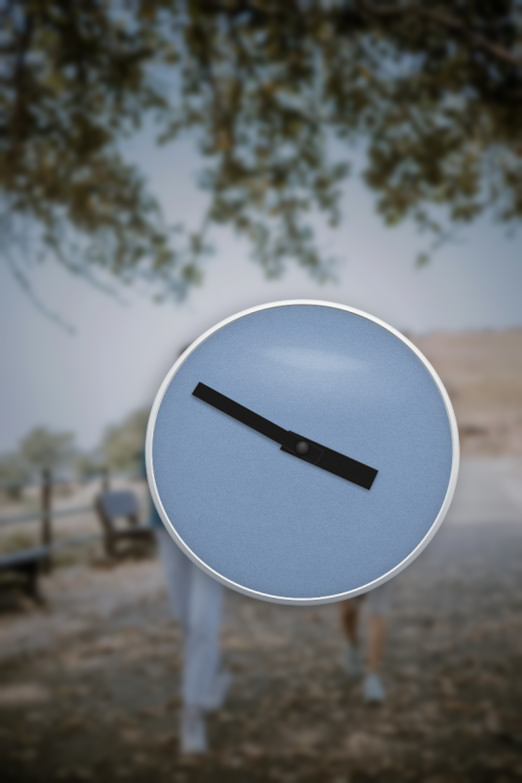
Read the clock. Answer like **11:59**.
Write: **3:50**
